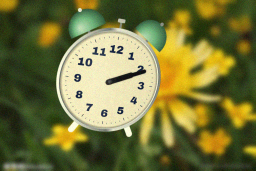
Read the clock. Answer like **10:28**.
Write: **2:11**
